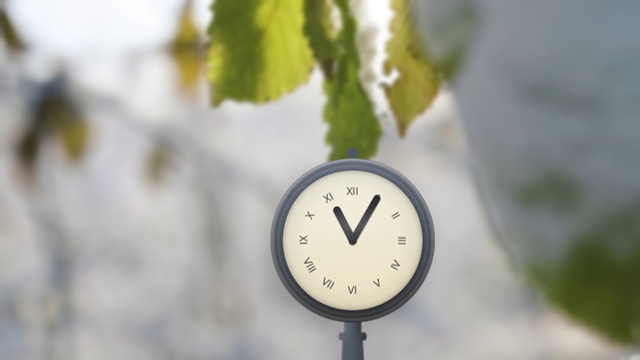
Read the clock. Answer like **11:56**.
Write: **11:05**
